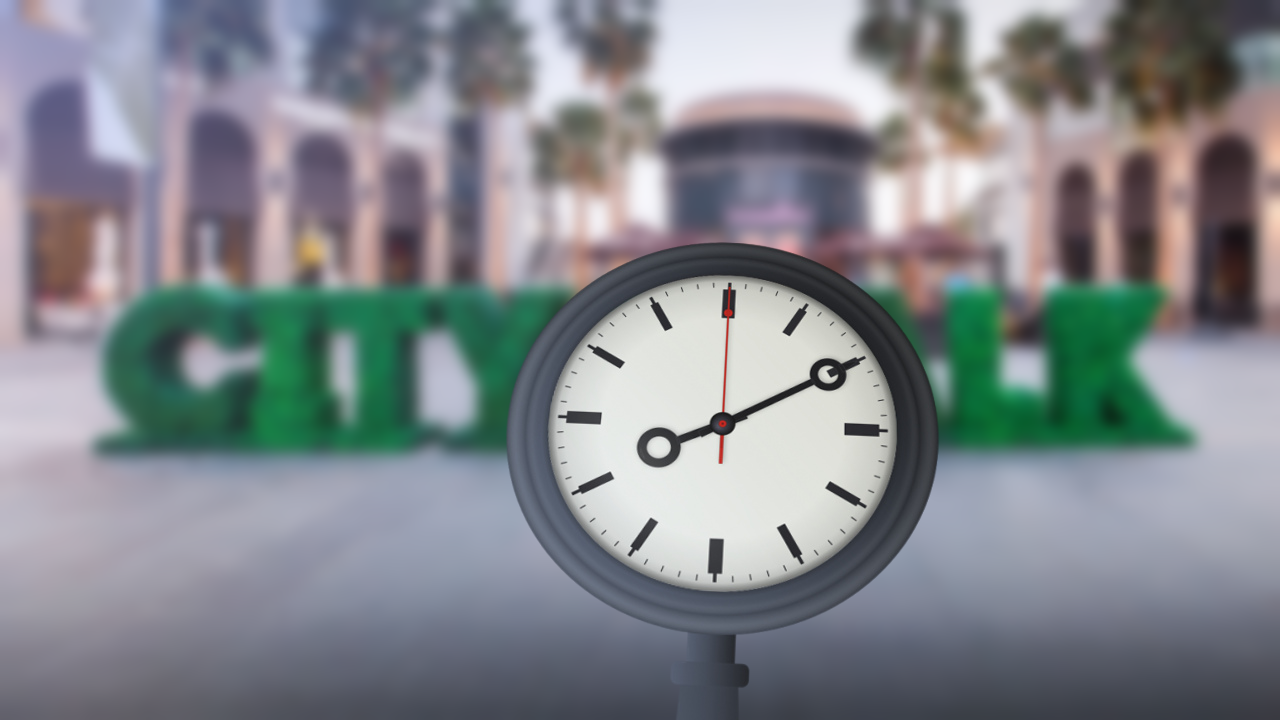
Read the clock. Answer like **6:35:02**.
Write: **8:10:00**
